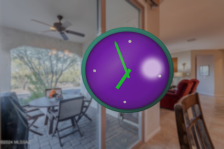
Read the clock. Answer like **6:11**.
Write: **6:56**
